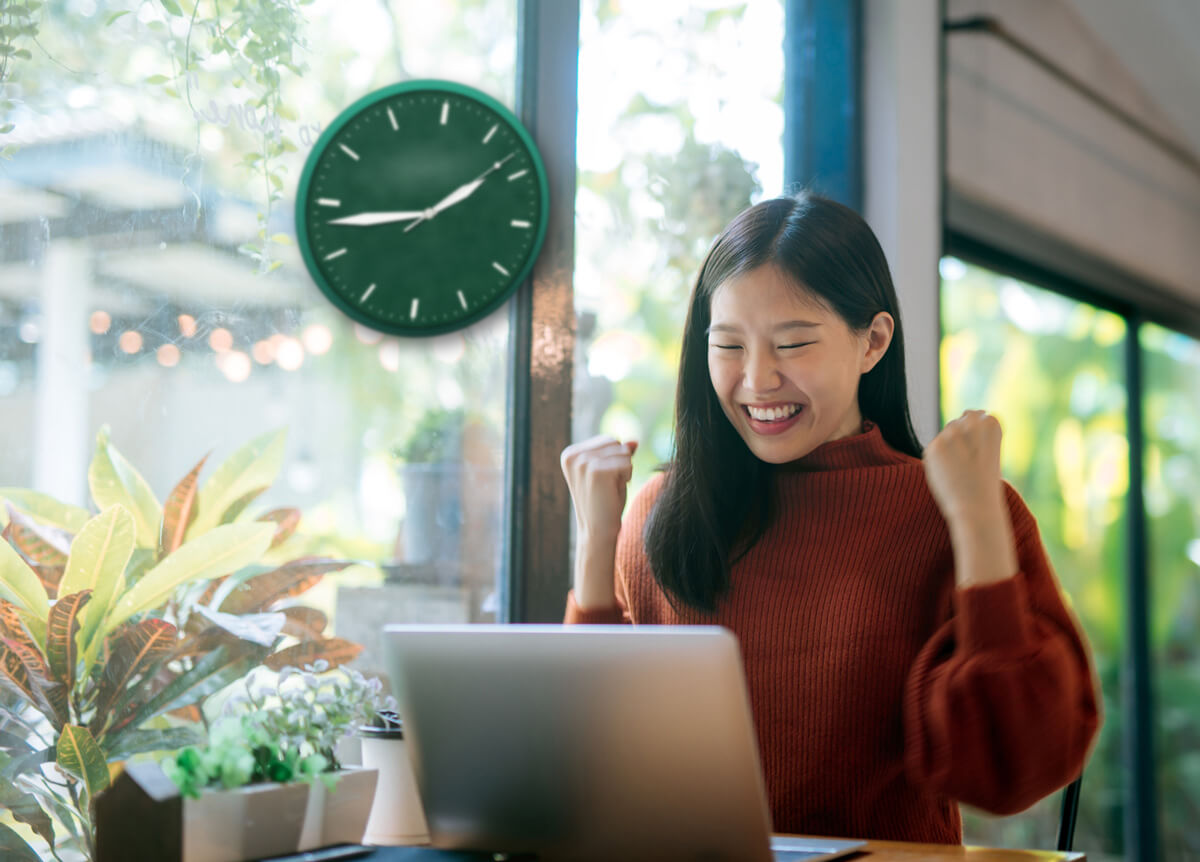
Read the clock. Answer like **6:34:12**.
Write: **1:43:08**
